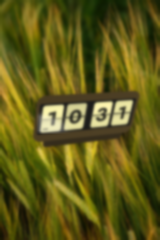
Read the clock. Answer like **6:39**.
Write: **10:31**
